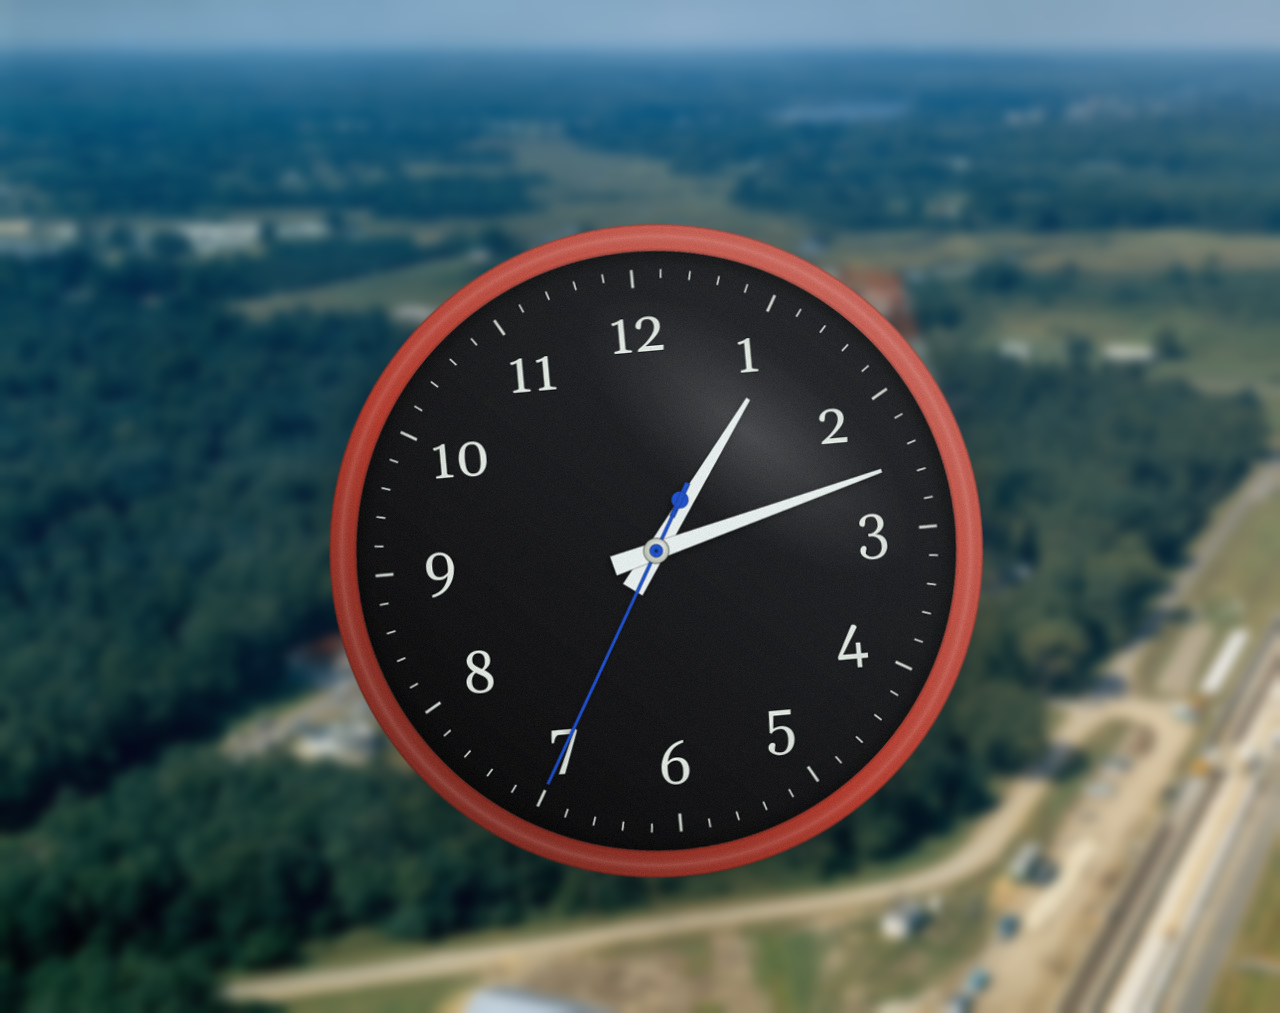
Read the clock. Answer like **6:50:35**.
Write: **1:12:35**
